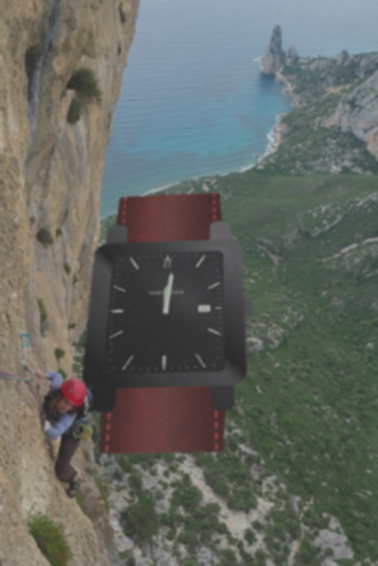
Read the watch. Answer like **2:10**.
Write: **12:01**
